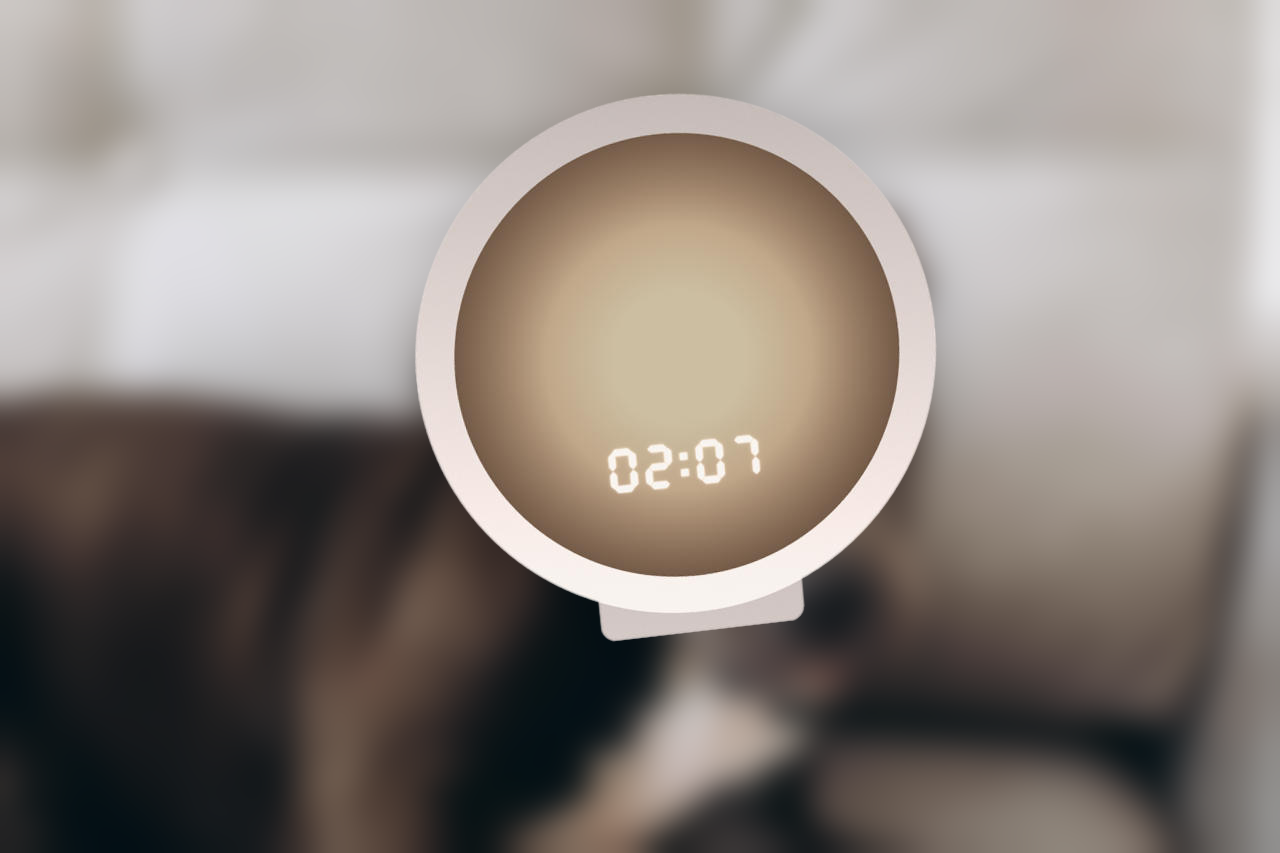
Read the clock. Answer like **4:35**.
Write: **2:07**
